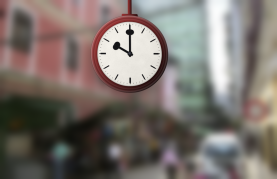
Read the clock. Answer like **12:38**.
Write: **10:00**
